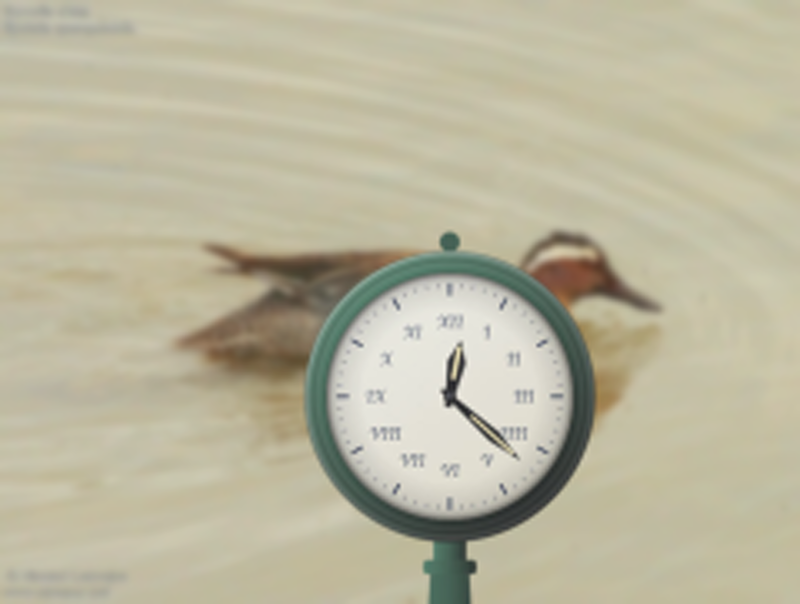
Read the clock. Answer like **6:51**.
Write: **12:22**
